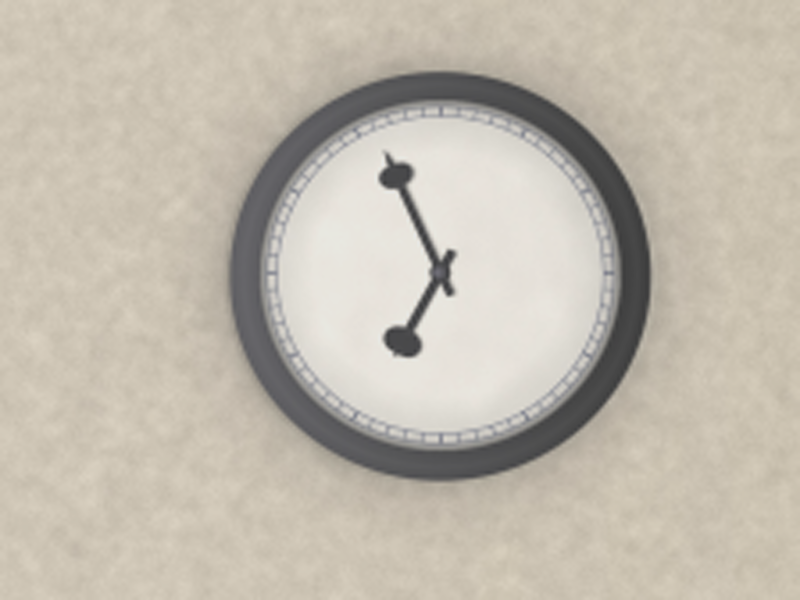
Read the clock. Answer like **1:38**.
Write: **6:56**
